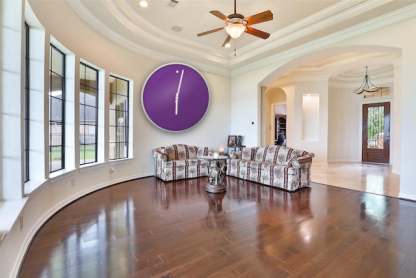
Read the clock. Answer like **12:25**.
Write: **6:02**
